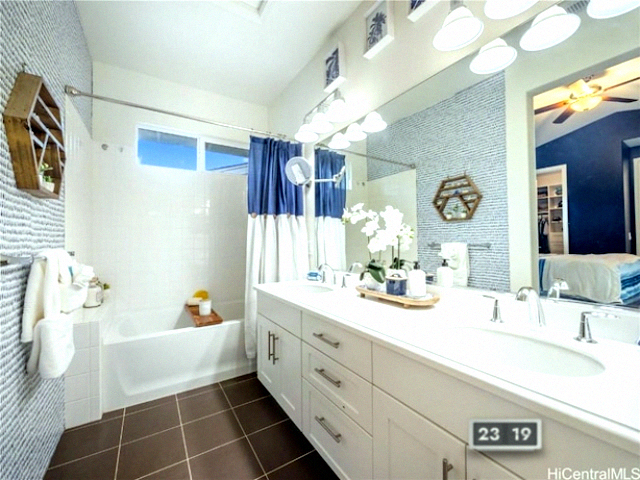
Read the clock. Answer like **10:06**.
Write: **23:19**
